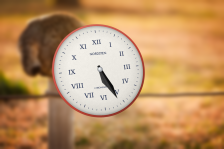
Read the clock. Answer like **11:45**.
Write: **5:26**
